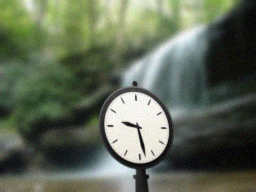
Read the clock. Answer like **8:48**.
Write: **9:28**
